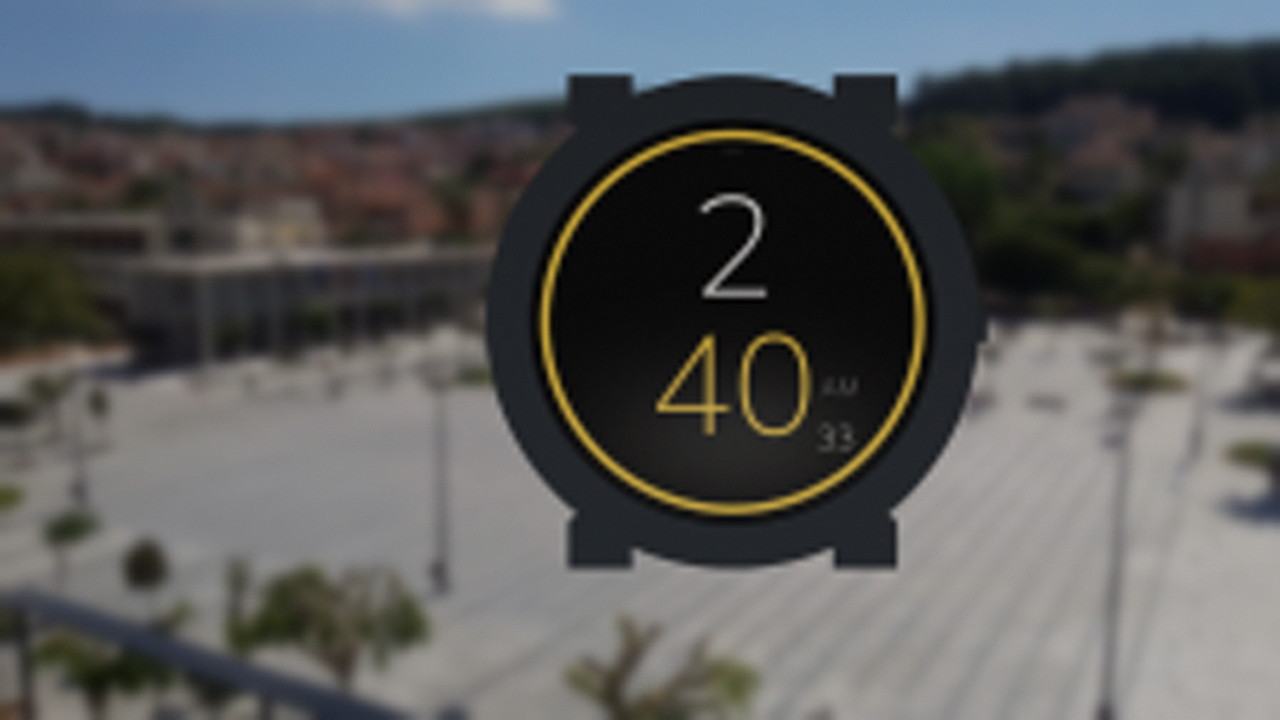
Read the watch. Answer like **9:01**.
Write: **2:40**
